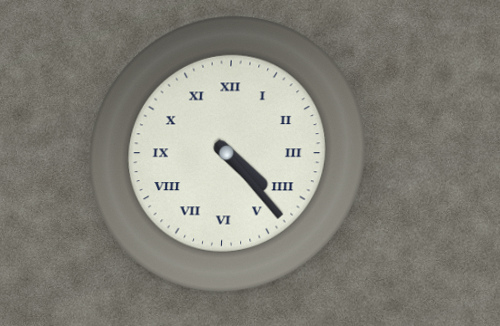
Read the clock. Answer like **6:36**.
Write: **4:23**
